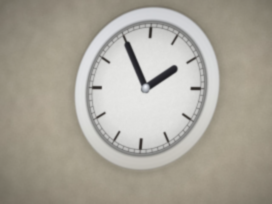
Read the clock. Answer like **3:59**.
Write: **1:55**
